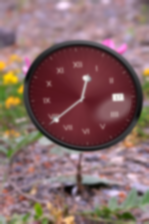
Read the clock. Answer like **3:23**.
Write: **12:39**
